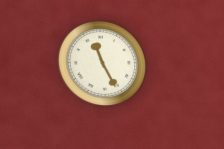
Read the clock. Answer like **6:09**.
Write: **11:26**
